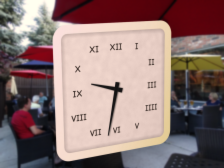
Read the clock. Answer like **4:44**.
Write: **9:32**
